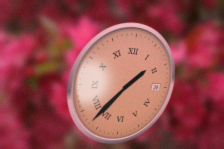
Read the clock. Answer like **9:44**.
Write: **1:37**
